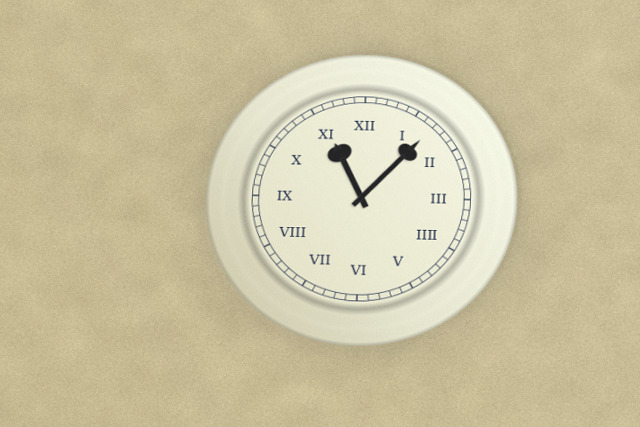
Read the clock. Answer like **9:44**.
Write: **11:07**
